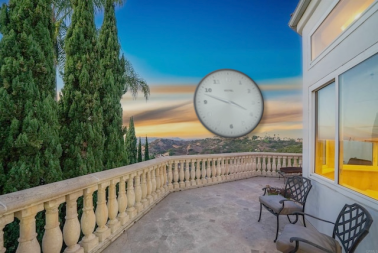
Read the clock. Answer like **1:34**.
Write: **3:48**
